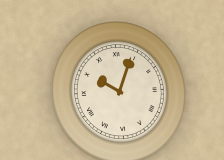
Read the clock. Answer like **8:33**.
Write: **10:04**
